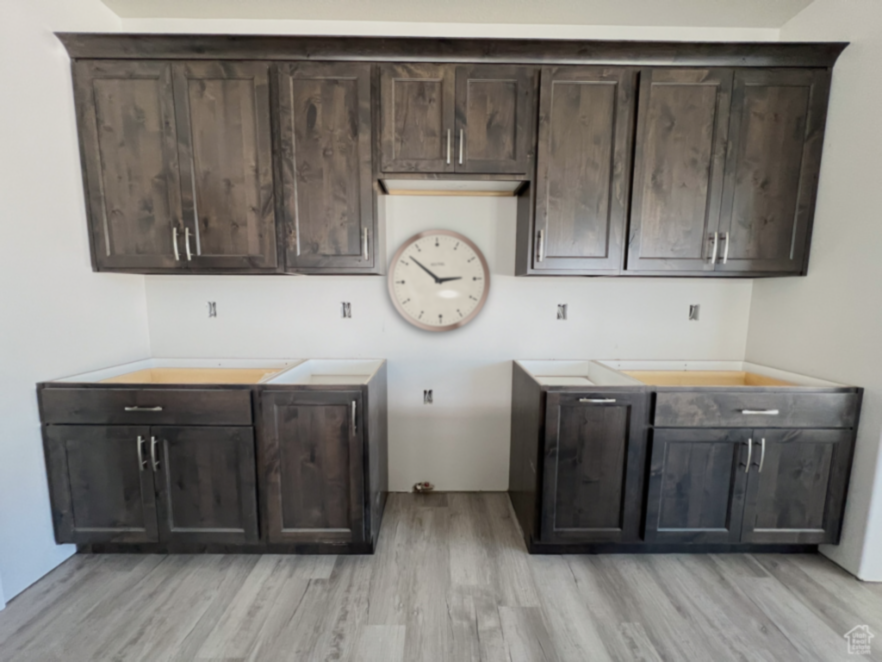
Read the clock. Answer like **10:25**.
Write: **2:52**
